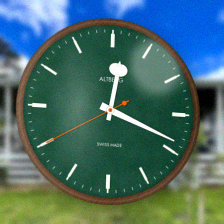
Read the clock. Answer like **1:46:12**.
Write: **12:18:40**
